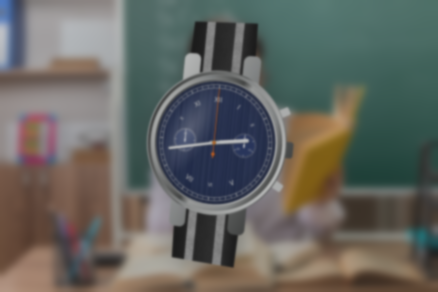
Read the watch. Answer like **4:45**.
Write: **2:43**
